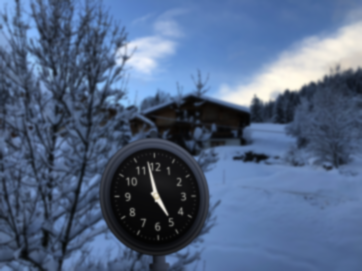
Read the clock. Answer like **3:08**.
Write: **4:58**
